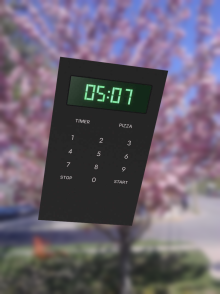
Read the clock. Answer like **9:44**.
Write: **5:07**
